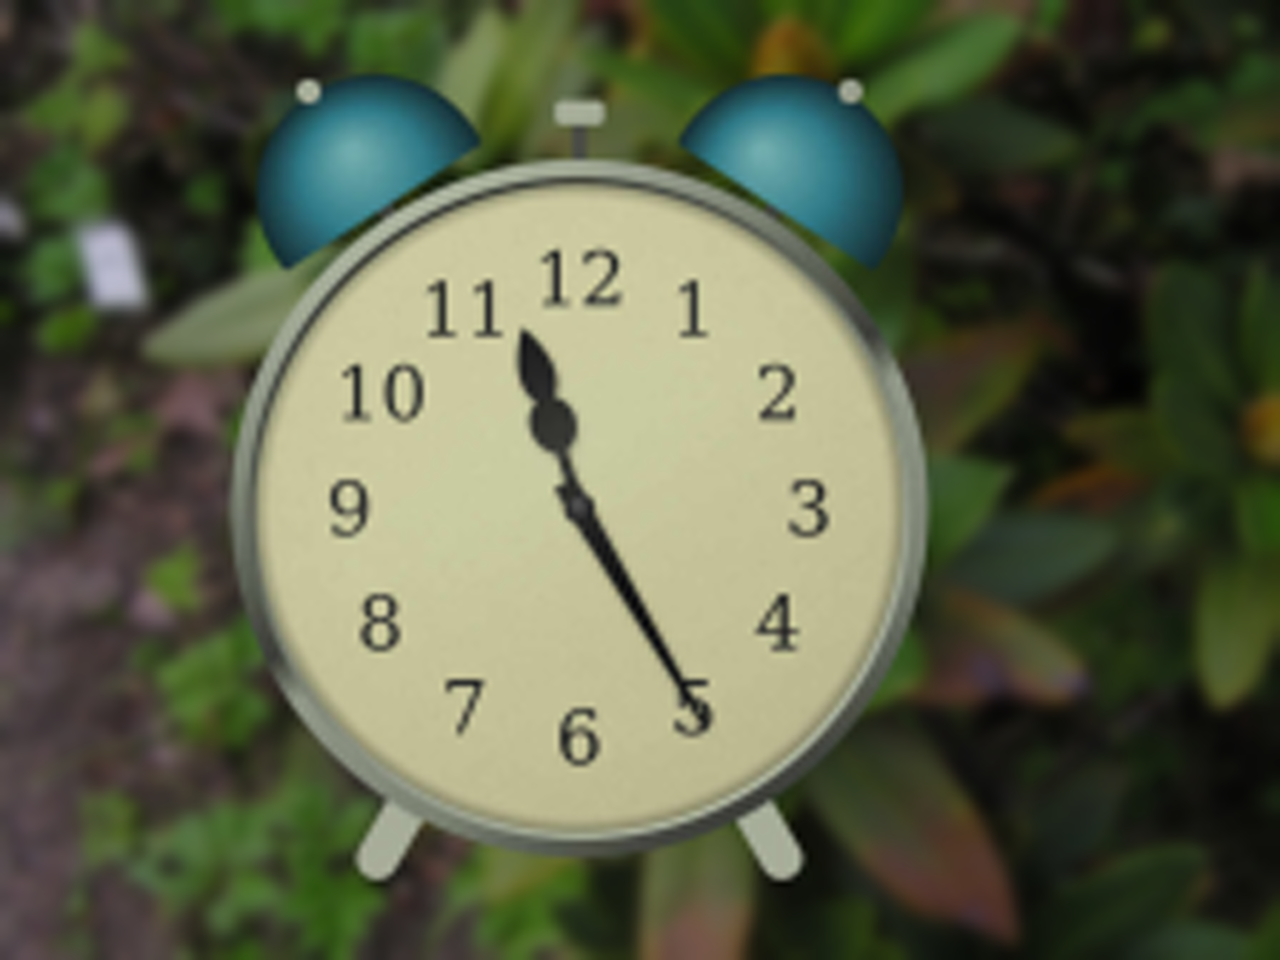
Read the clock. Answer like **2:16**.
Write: **11:25**
